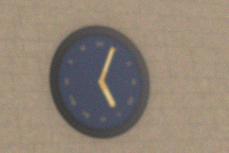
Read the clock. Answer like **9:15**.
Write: **5:04**
